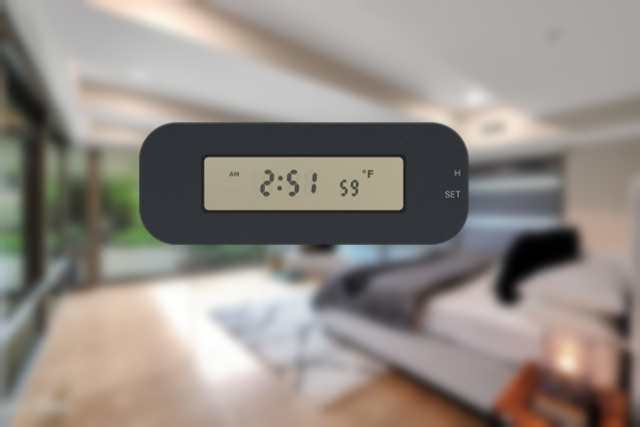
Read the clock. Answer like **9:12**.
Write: **2:51**
